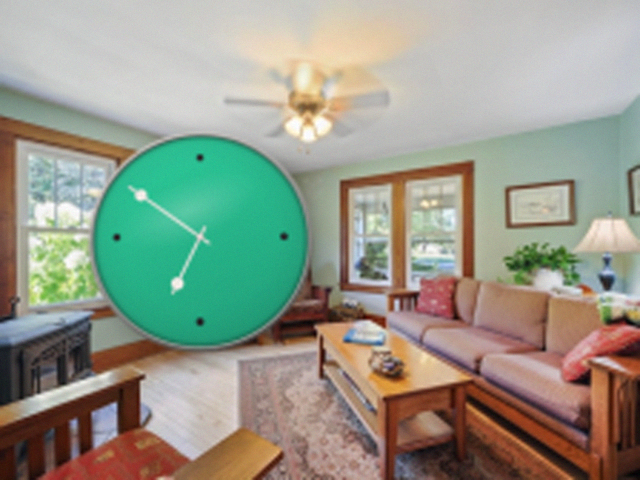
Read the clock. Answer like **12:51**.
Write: **6:51**
